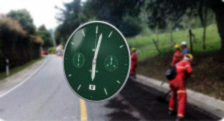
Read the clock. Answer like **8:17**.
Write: **6:02**
